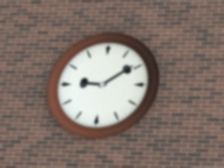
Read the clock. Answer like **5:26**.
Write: **9:09**
